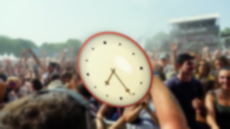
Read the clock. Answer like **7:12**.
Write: **7:26**
